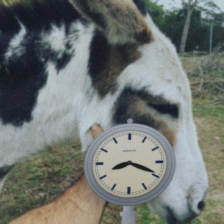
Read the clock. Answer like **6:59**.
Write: **8:19**
